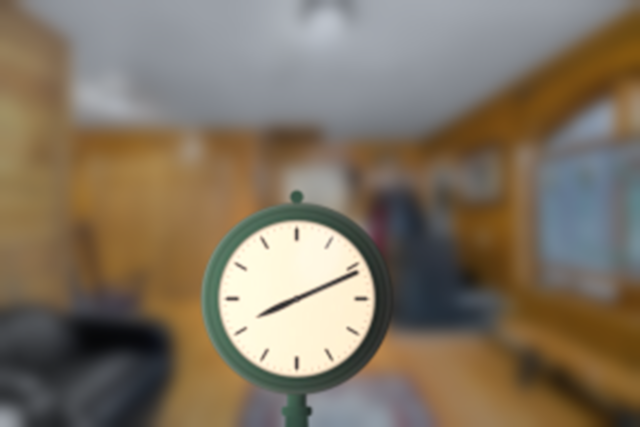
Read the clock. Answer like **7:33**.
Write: **8:11**
